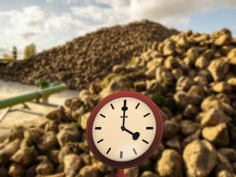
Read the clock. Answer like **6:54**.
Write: **4:00**
